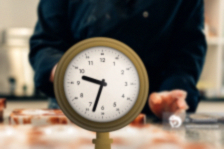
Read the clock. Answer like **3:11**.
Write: **9:33**
